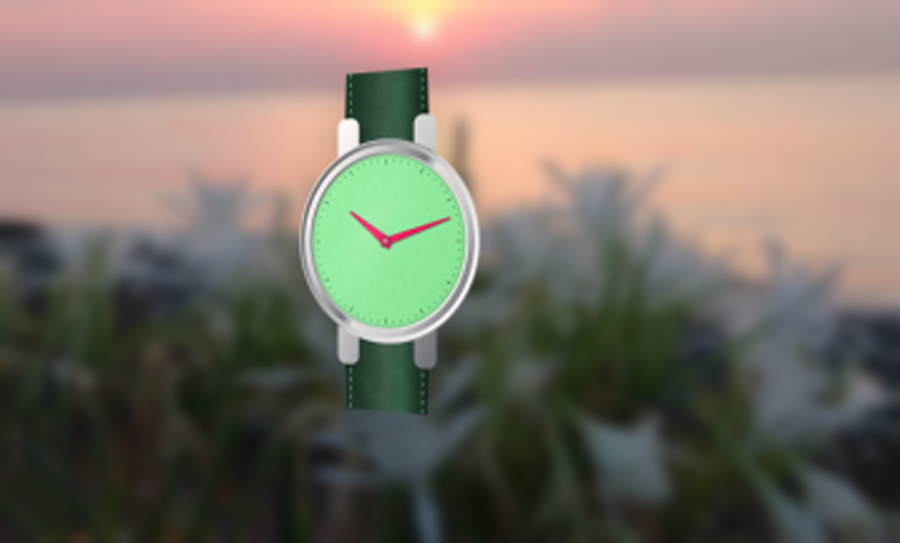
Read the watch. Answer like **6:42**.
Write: **10:12**
